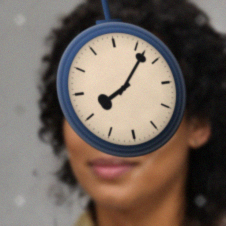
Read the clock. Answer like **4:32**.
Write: **8:07**
